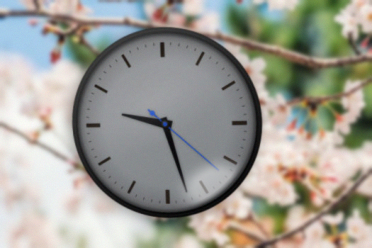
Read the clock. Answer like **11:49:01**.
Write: **9:27:22**
